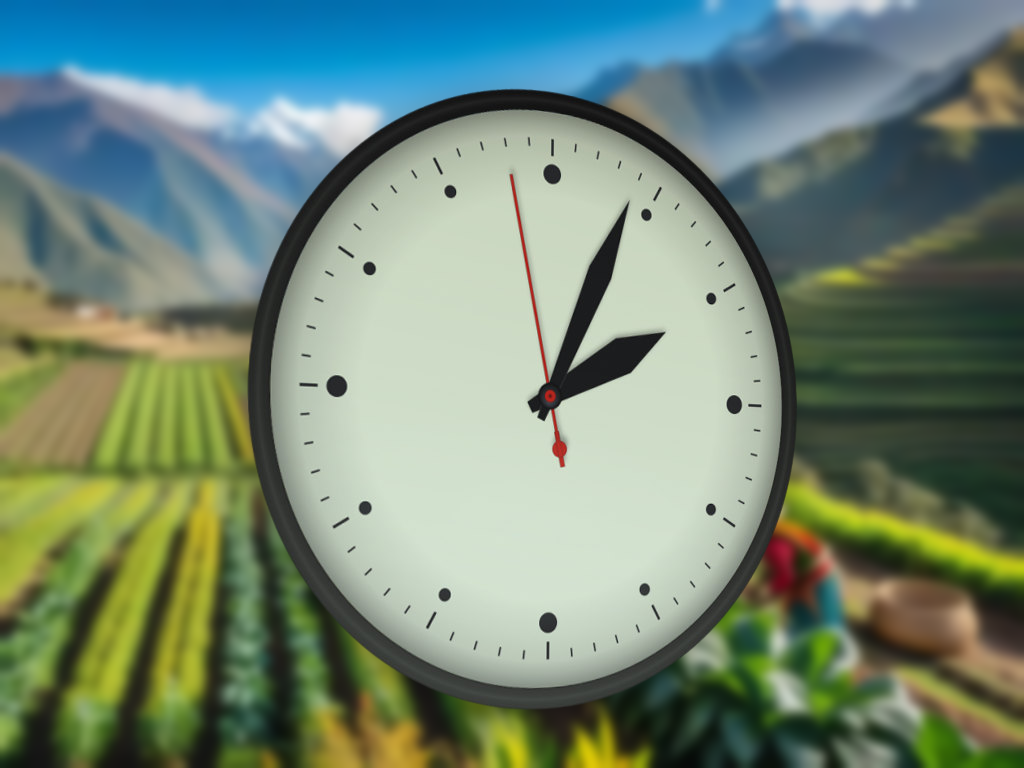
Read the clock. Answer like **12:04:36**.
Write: **2:03:58**
